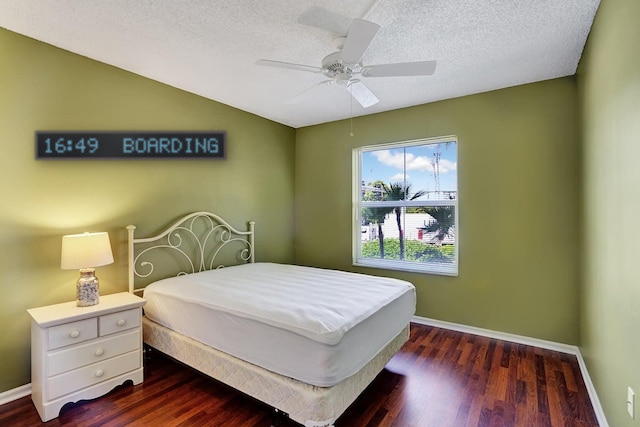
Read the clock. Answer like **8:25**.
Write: **16:49**
